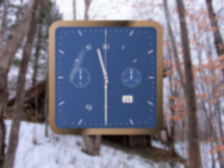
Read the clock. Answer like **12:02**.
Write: **11:30**
